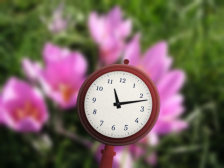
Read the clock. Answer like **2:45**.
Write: **11:12**
